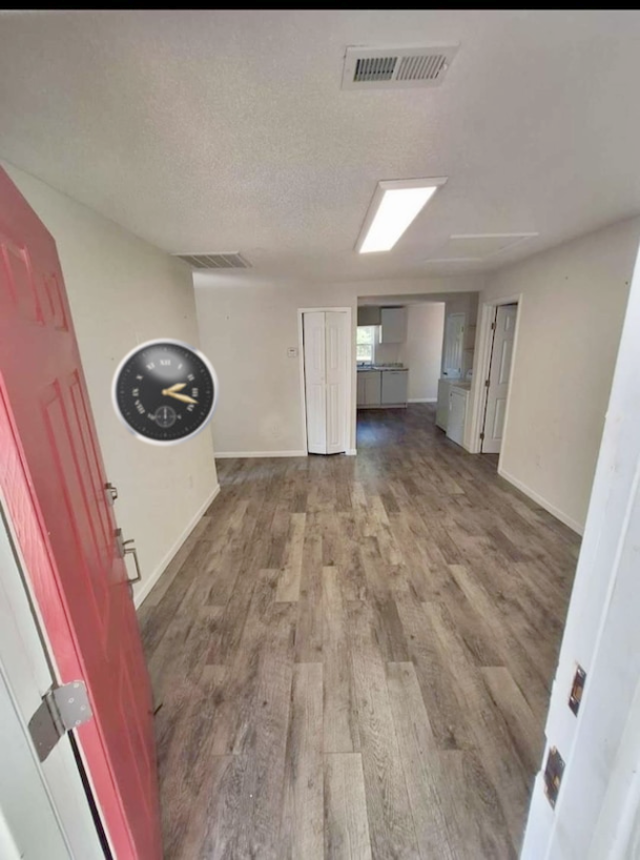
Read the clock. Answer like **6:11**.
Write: **2:18**
